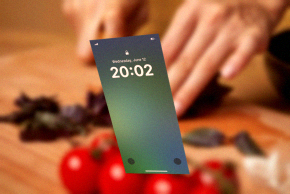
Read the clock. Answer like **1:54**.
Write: **20:02**
